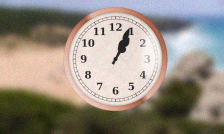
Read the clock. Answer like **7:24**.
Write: **1:04**
